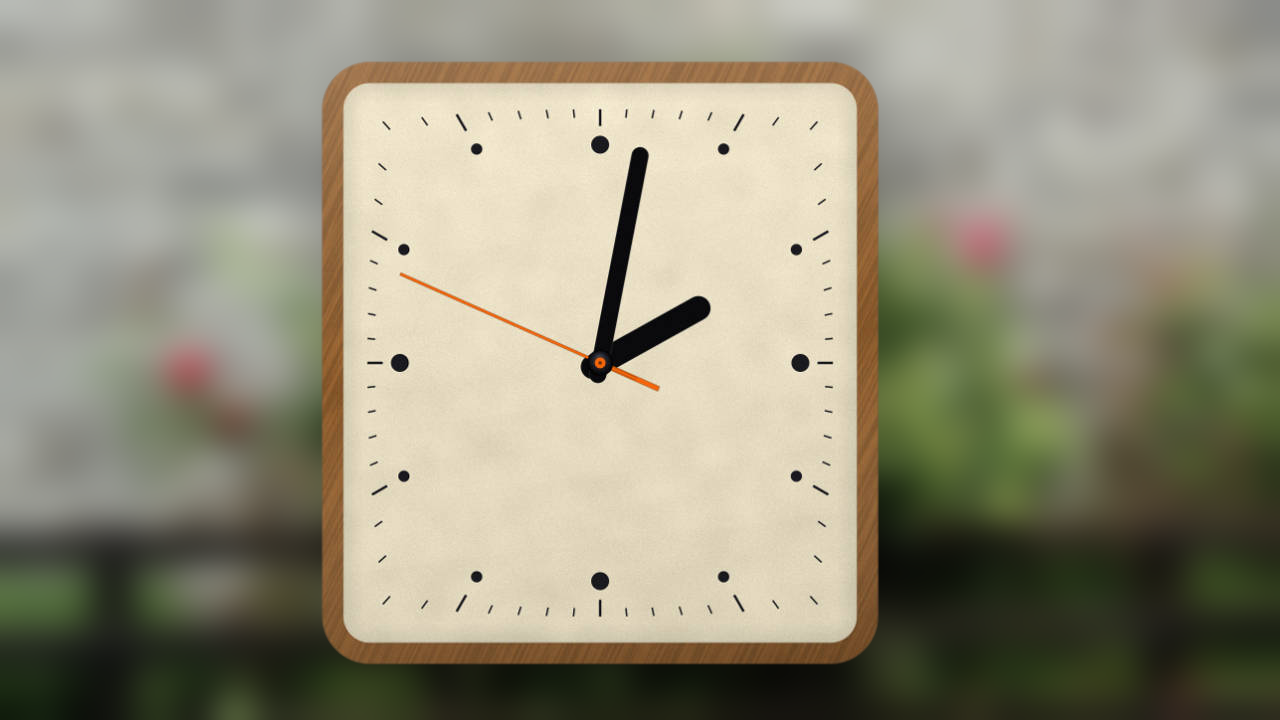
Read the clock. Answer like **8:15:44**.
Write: **2:01:49**
